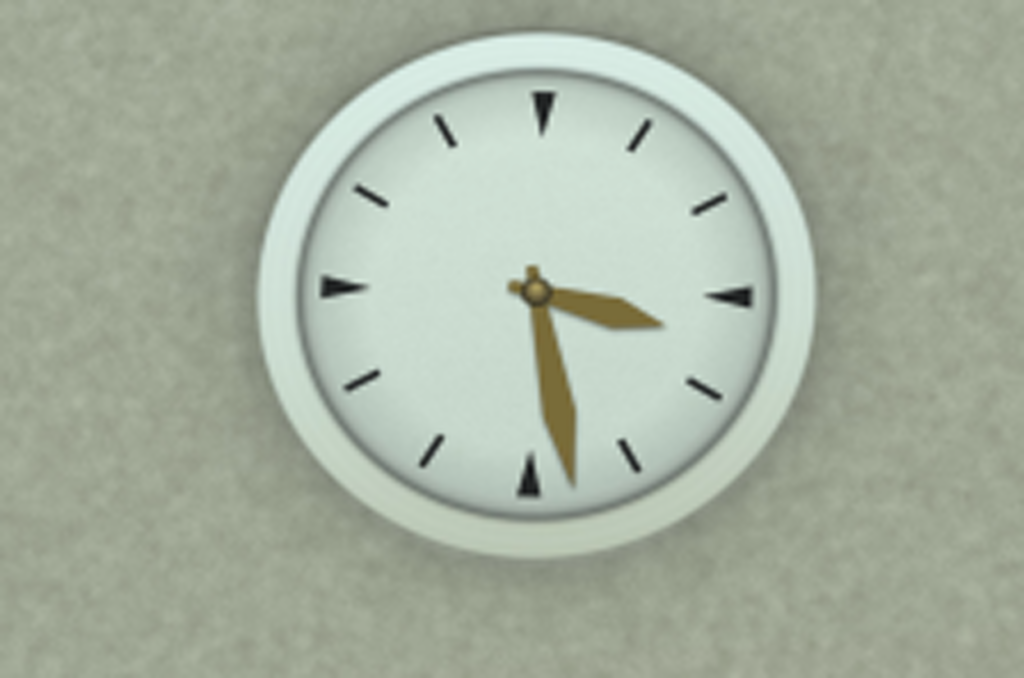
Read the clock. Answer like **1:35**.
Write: **3:28**
